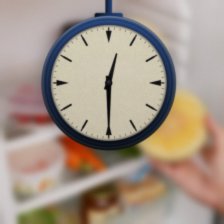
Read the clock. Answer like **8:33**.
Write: **12:30**
